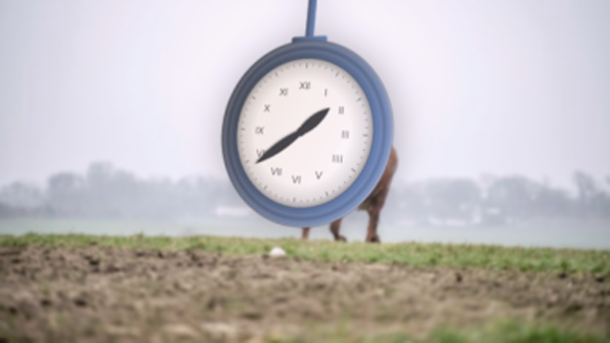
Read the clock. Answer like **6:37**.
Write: **1:39**
